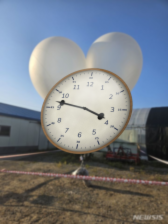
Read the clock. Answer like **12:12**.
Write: **3:47**
